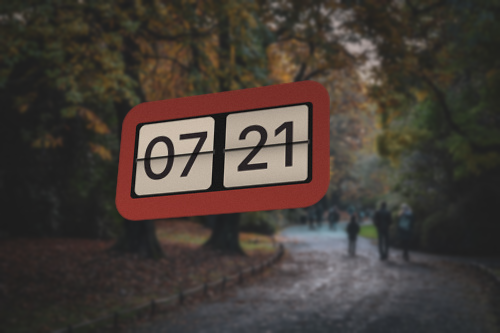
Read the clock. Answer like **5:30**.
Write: **7:21**
